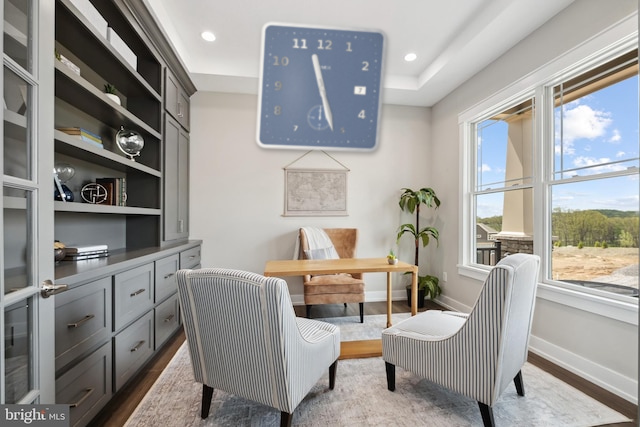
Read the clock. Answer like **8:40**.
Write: **11:27**
